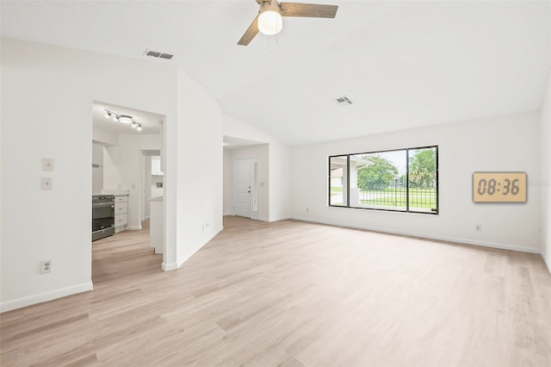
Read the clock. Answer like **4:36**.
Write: **8:36**
